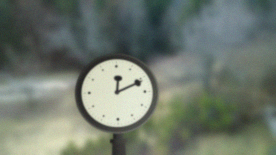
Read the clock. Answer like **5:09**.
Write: **12:11**
